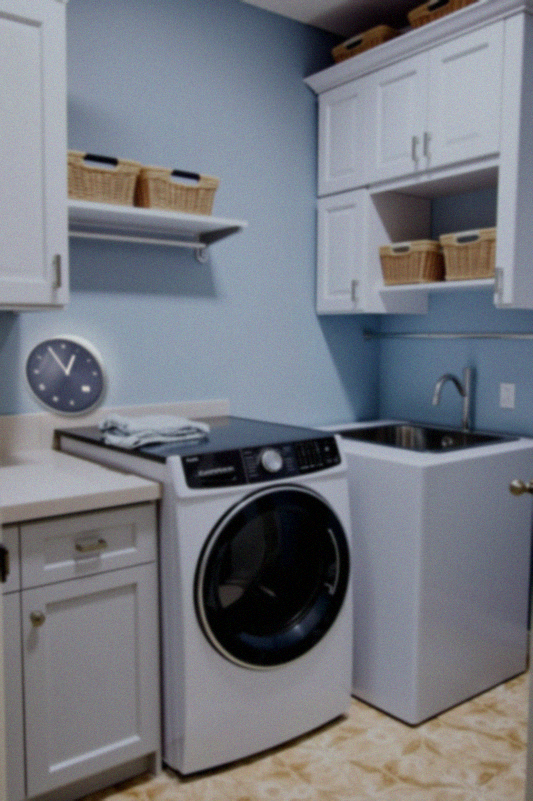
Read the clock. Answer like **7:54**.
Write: **12:55**
